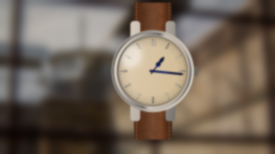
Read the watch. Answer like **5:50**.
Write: **1:16**
